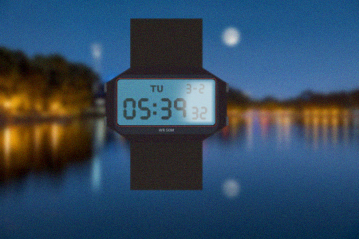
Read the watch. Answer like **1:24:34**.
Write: **5:39:32**
